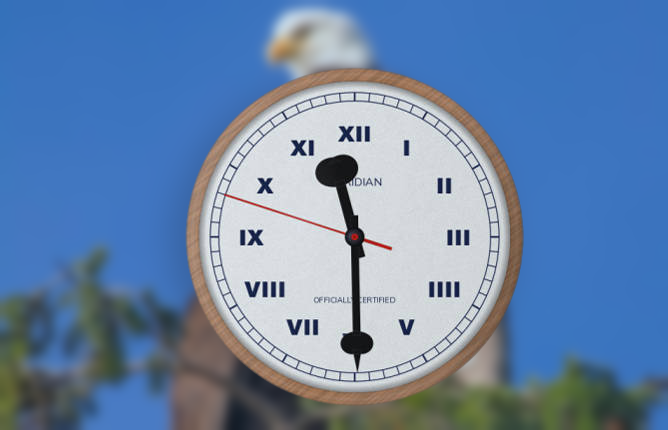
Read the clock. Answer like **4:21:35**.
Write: **11:29:48**
